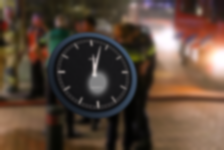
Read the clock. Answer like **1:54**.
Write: **12:03**
